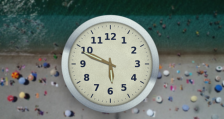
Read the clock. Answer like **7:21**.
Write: **5:49**
